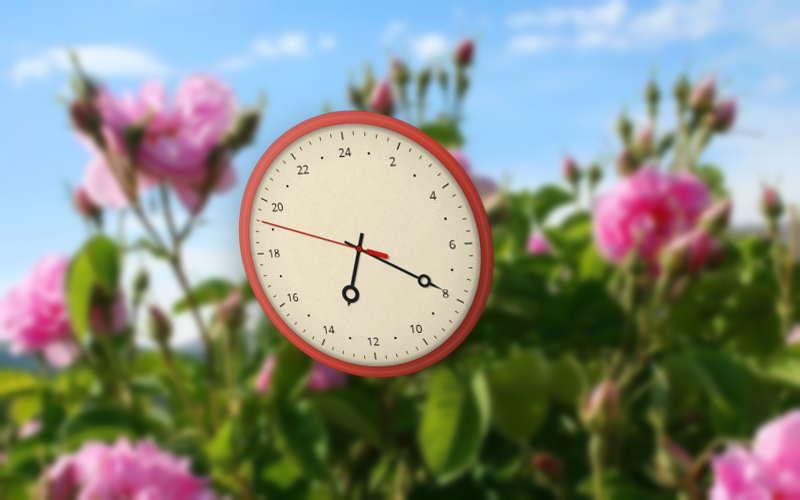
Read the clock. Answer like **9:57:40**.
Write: **13:19:48**
